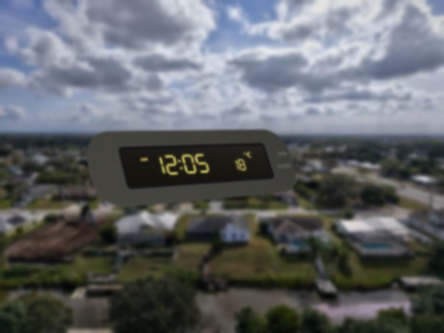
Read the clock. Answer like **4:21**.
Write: **12:05**
